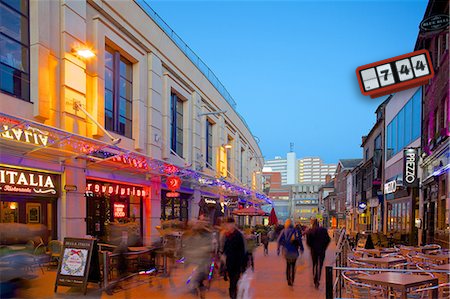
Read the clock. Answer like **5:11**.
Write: **7:44**
